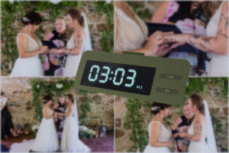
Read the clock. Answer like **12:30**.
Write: **3:03**
